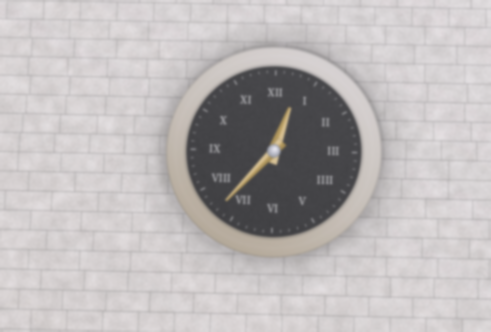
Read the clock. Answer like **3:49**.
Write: **12:37**
